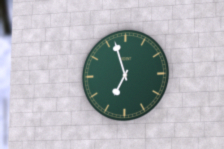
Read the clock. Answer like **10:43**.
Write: **6:57**
